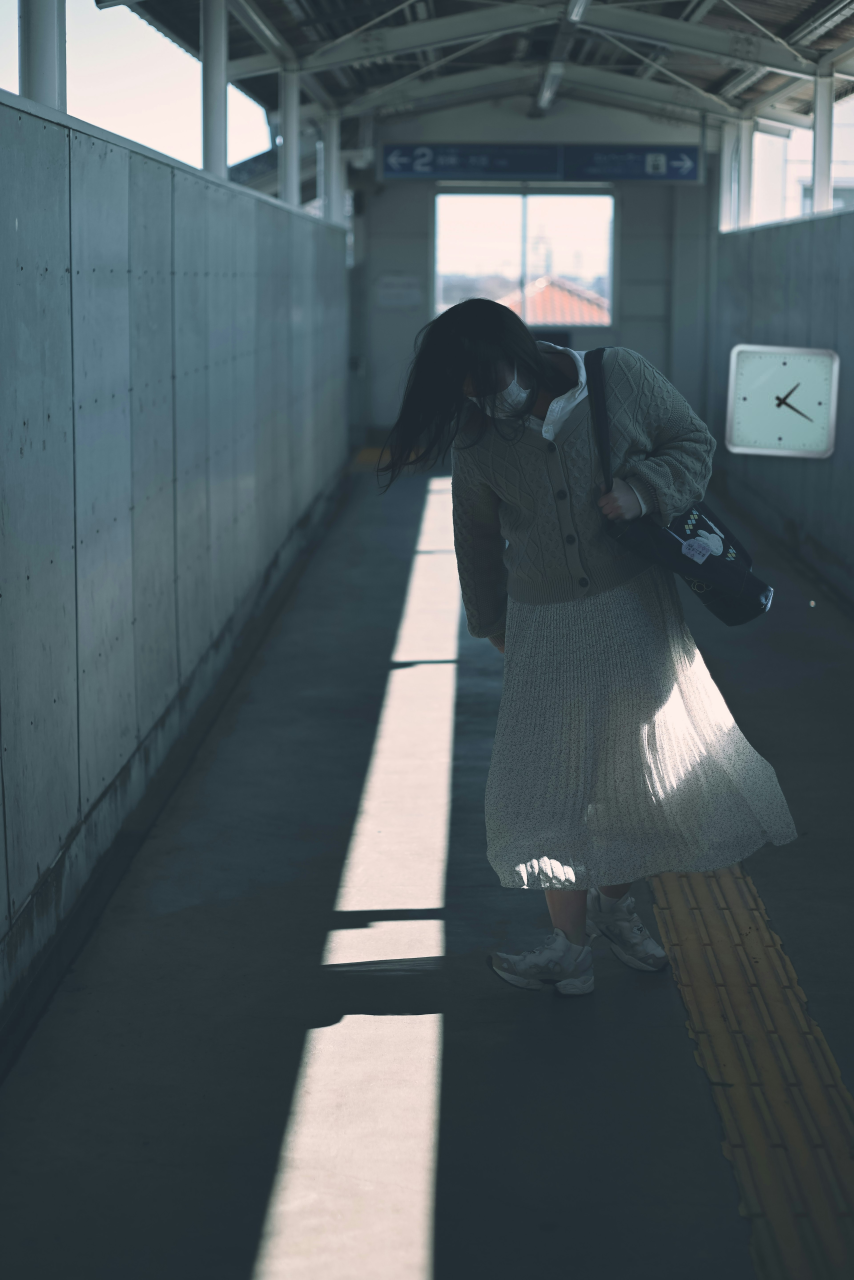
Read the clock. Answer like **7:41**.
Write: **1:20**
